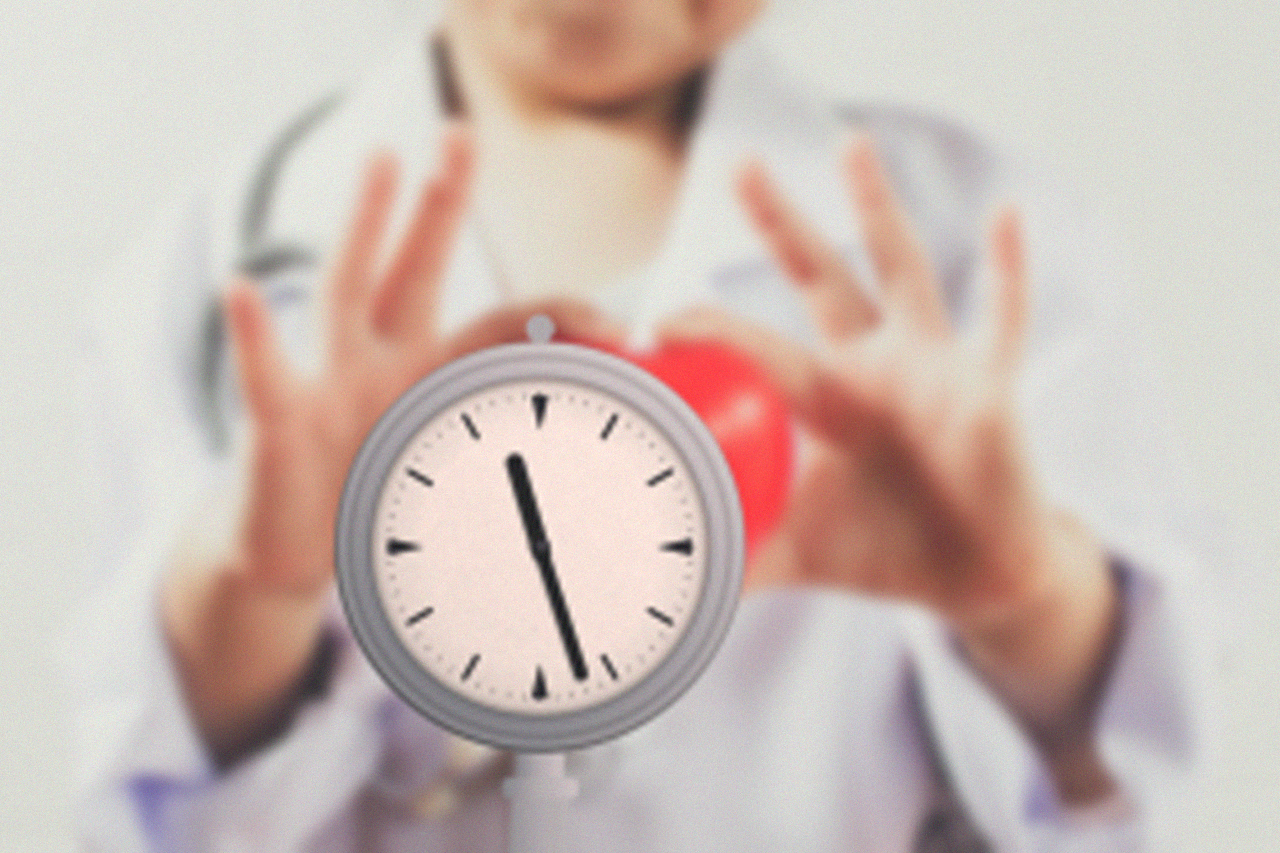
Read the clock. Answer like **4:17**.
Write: **11:27**
